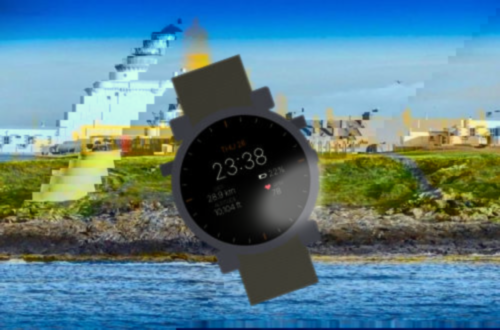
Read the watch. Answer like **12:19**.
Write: **23:38**
